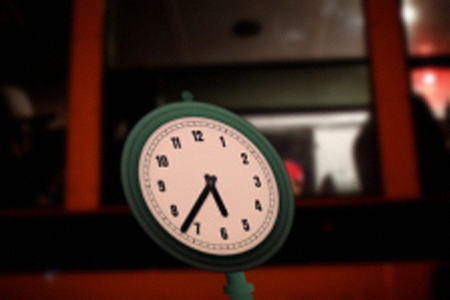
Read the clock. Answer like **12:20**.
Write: **5:37**
